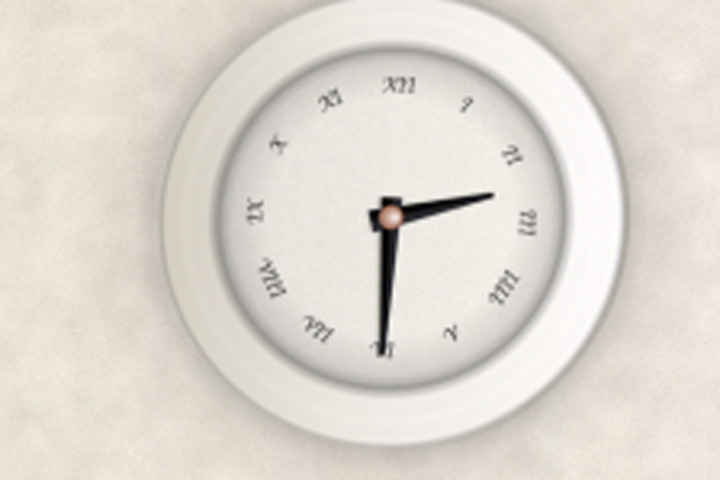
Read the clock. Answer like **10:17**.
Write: **2:30**
